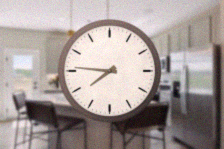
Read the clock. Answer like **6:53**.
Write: **7:46**
